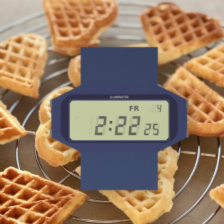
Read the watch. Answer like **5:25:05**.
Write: **2:22:25**
